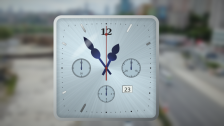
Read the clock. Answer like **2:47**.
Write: **12:54**
